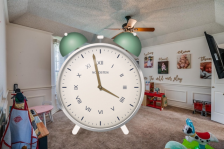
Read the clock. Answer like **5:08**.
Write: **3:58**
